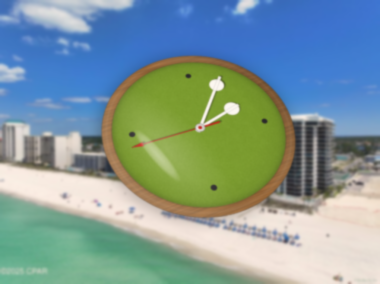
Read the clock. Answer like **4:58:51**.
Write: **2:04:43**
